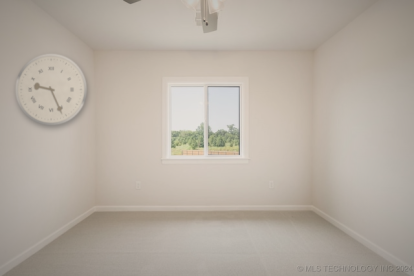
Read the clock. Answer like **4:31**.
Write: **9:26**
